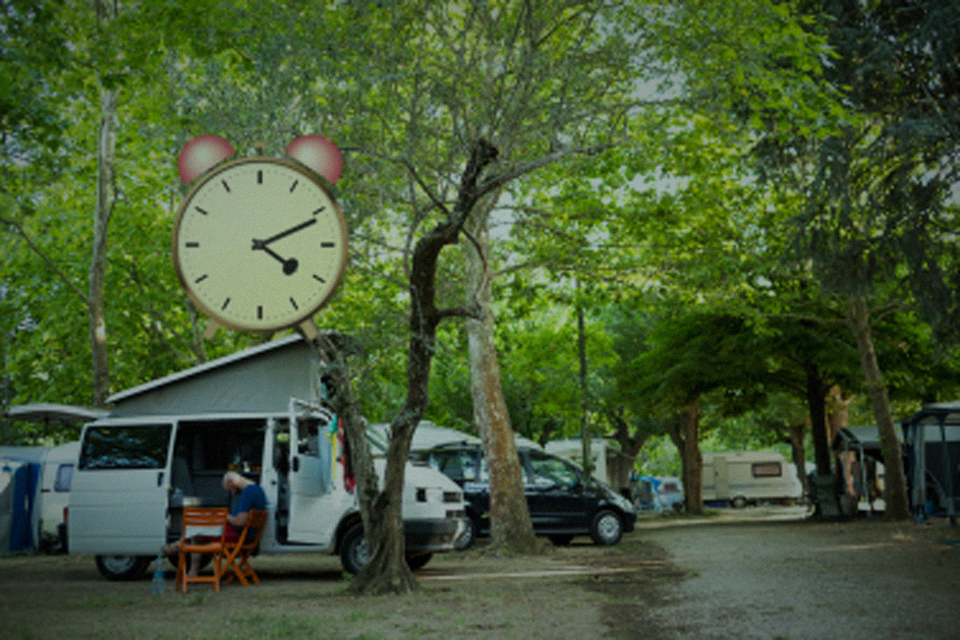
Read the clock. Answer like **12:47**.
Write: **4:11**
